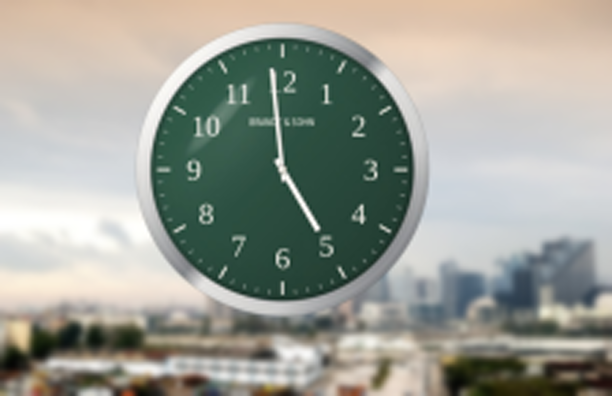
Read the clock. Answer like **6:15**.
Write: **4:59**
